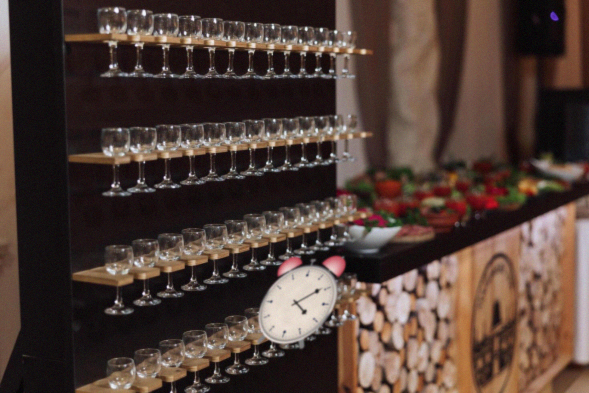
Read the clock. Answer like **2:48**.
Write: **4:09**
